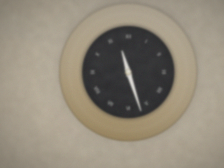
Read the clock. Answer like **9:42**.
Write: **11:27**
